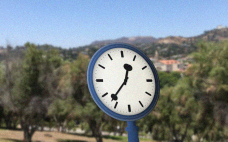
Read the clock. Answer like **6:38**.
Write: **12:37**
